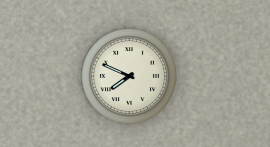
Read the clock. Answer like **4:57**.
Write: **7:49**
